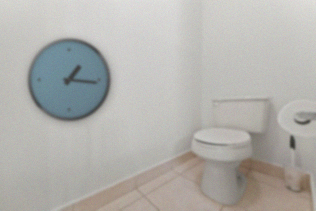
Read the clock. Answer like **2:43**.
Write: **1:16**
